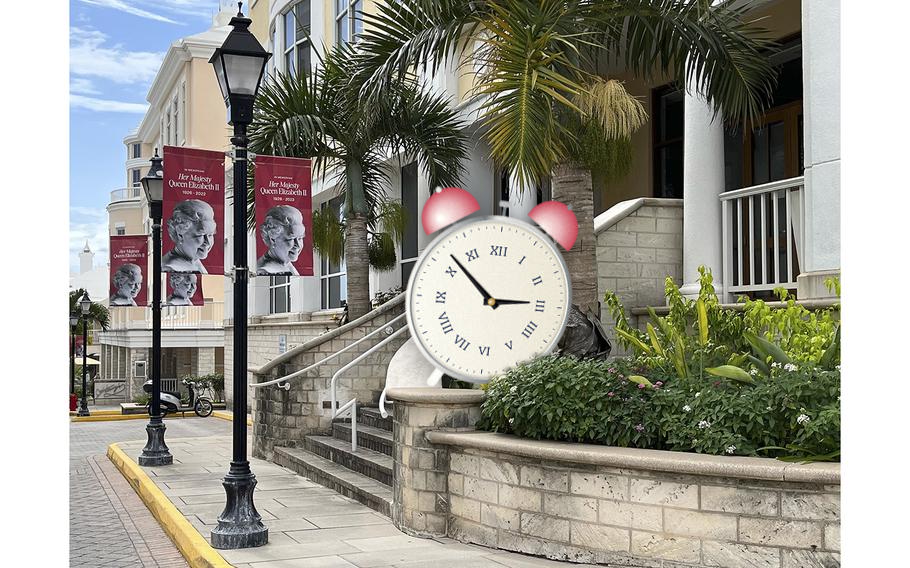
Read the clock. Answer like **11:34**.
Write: **2:52**
